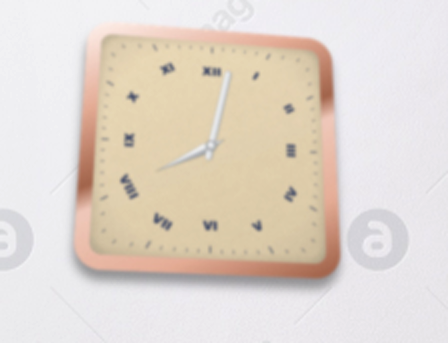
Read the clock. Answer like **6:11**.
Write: **8:02**
